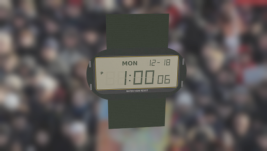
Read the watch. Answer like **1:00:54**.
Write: **1:00:06**
